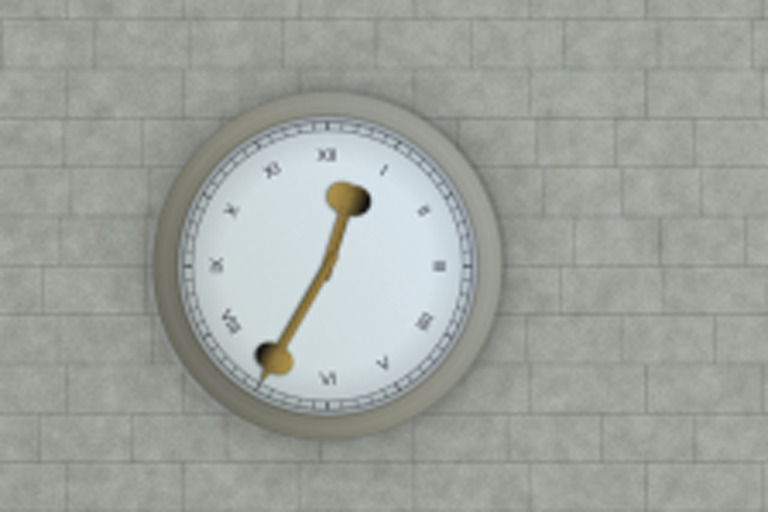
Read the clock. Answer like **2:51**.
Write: **12:35**
